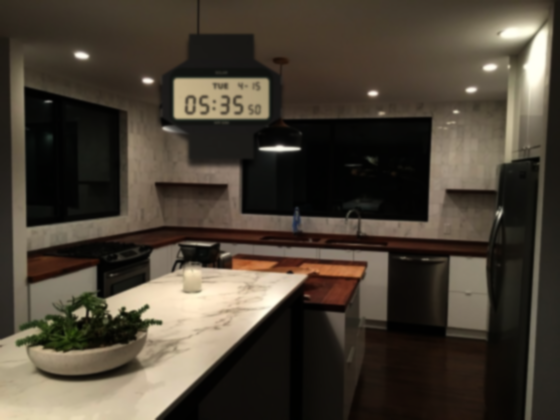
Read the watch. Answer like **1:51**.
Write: **5:35**
